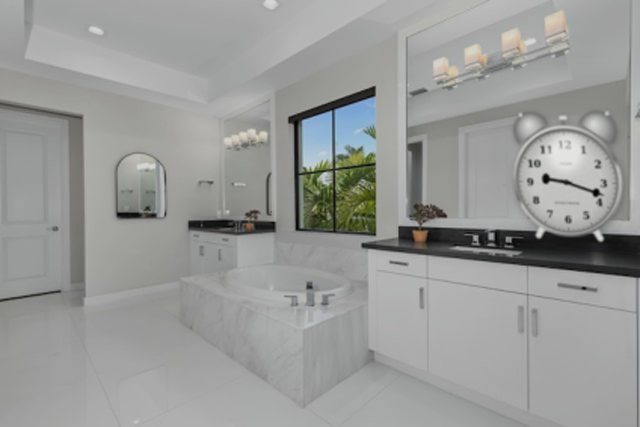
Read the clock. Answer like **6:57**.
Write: **9:18**
